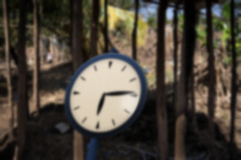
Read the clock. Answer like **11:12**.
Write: **6:14**
